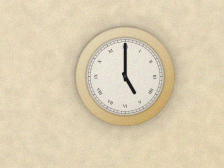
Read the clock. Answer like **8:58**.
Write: **5:00**
